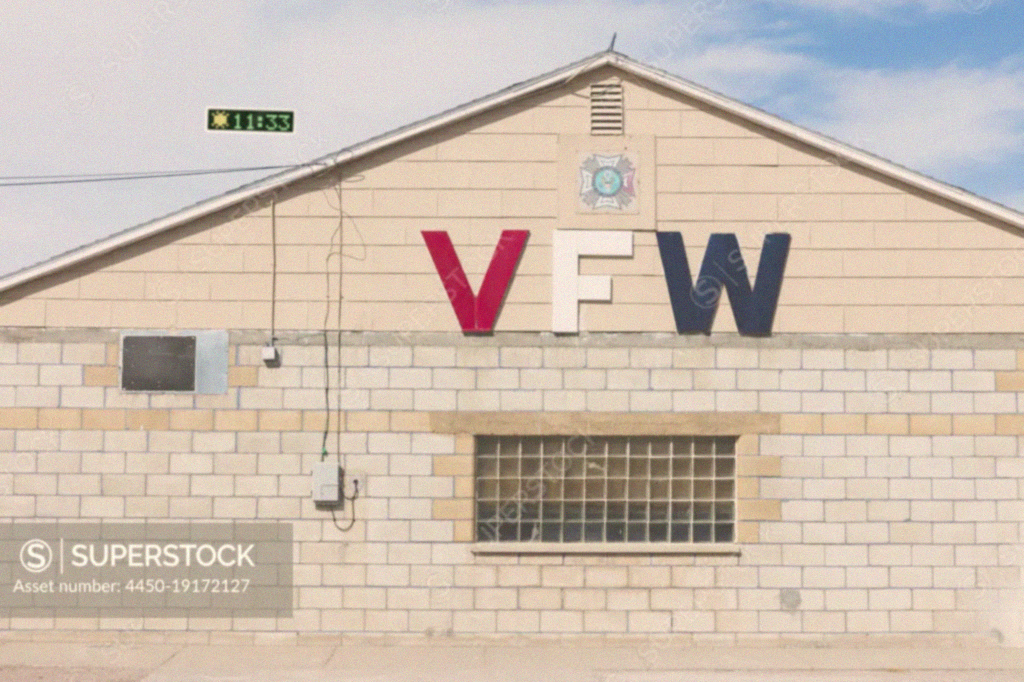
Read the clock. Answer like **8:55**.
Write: **11:33**
